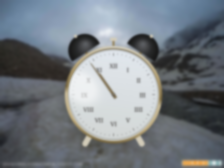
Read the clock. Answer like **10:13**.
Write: **10:54**
